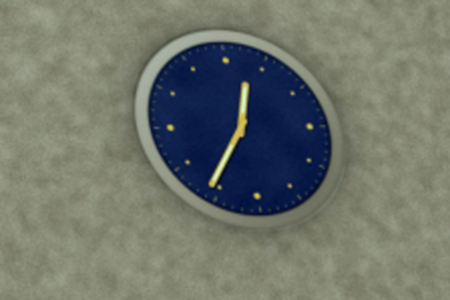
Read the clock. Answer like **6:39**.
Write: **12:36**
